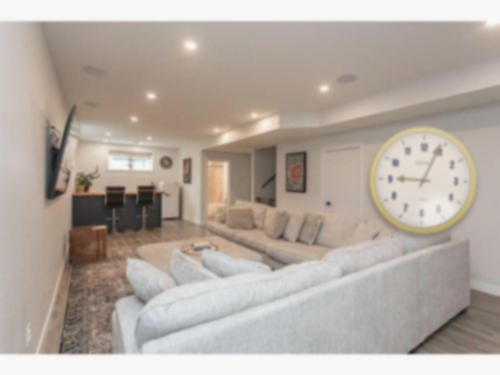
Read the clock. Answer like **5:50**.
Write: **9:04**
